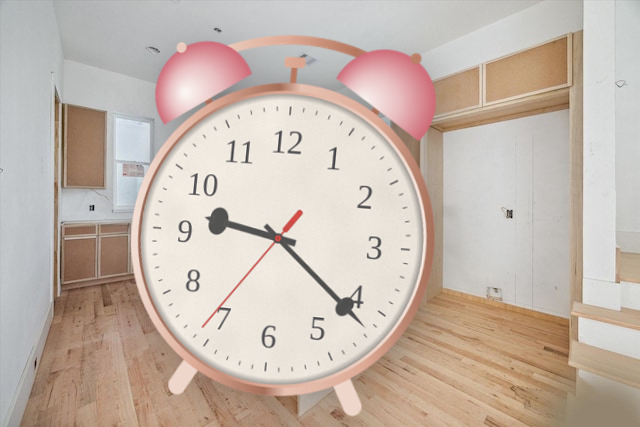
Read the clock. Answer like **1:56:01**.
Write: **9:21:36**
